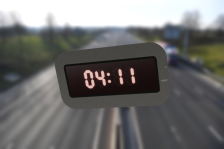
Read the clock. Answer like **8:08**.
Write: **4:11**
